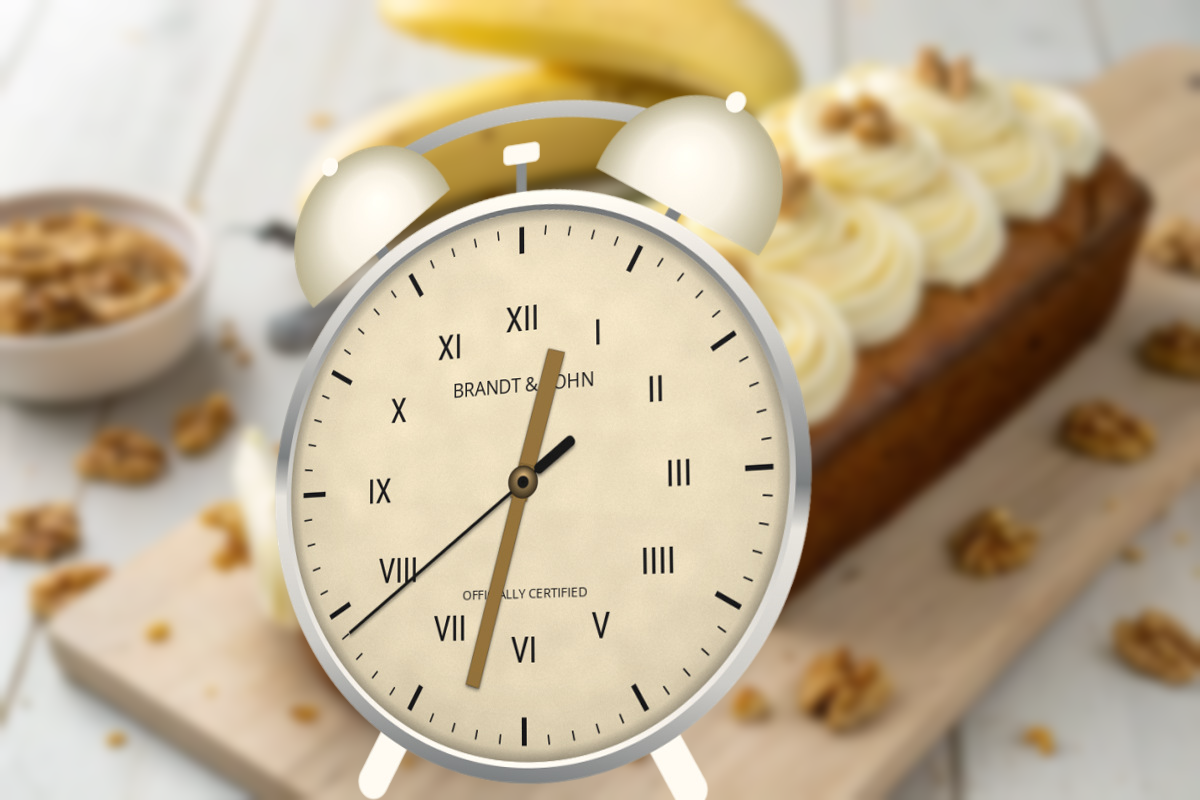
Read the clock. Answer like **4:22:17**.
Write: **12:32:39**
